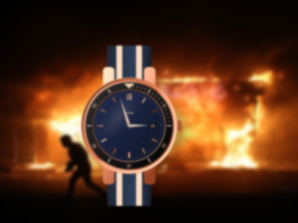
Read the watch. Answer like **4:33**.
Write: **2:57**
